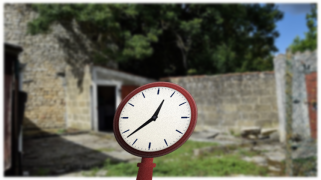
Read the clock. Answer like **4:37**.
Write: **12:38**
